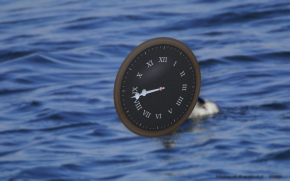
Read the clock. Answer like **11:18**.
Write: **8:43**
